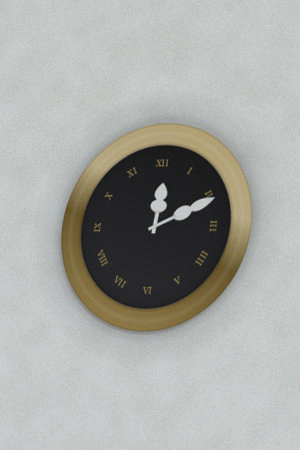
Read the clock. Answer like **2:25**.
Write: **12:11**
